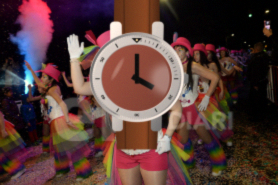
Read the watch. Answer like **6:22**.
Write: **4:00**
